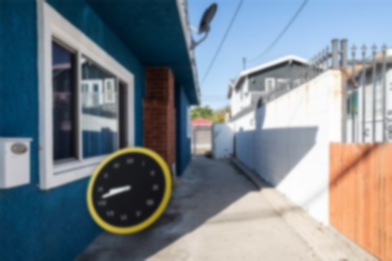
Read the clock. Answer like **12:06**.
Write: **8:42**
